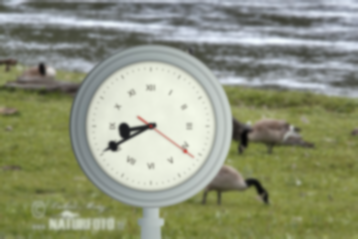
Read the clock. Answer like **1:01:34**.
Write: **8:40:21**
